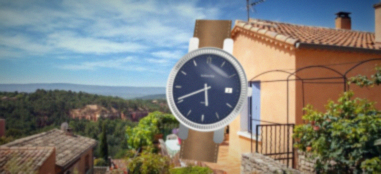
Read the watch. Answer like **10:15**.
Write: **5:41**
